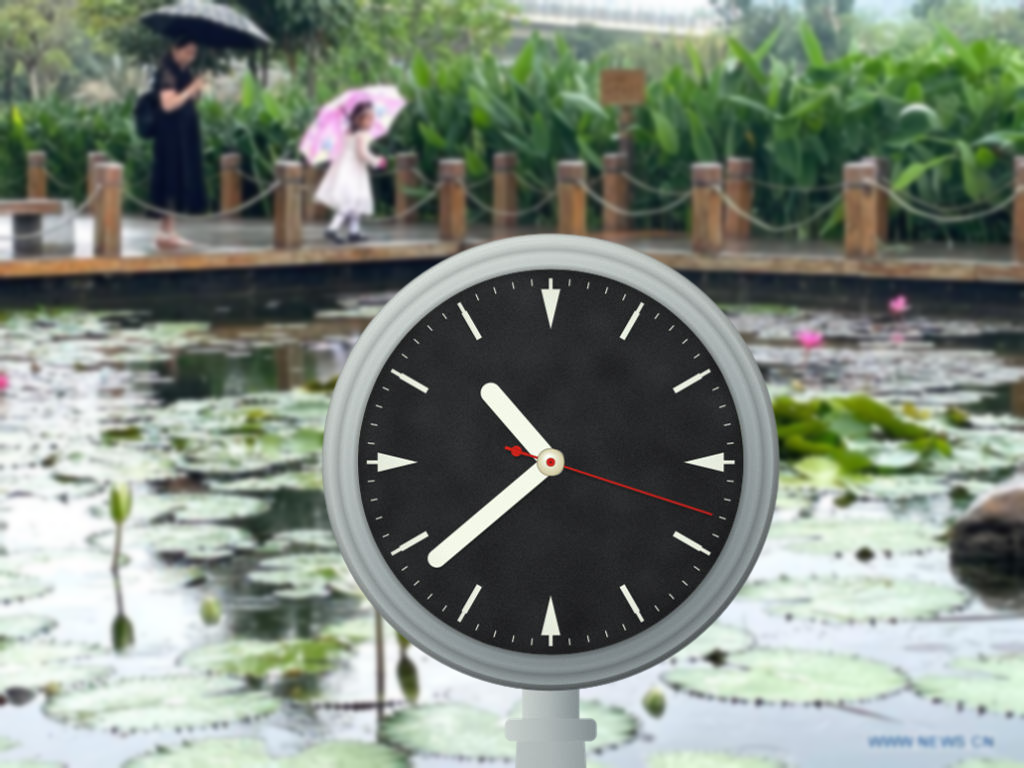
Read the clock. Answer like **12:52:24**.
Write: **10:38:18**
